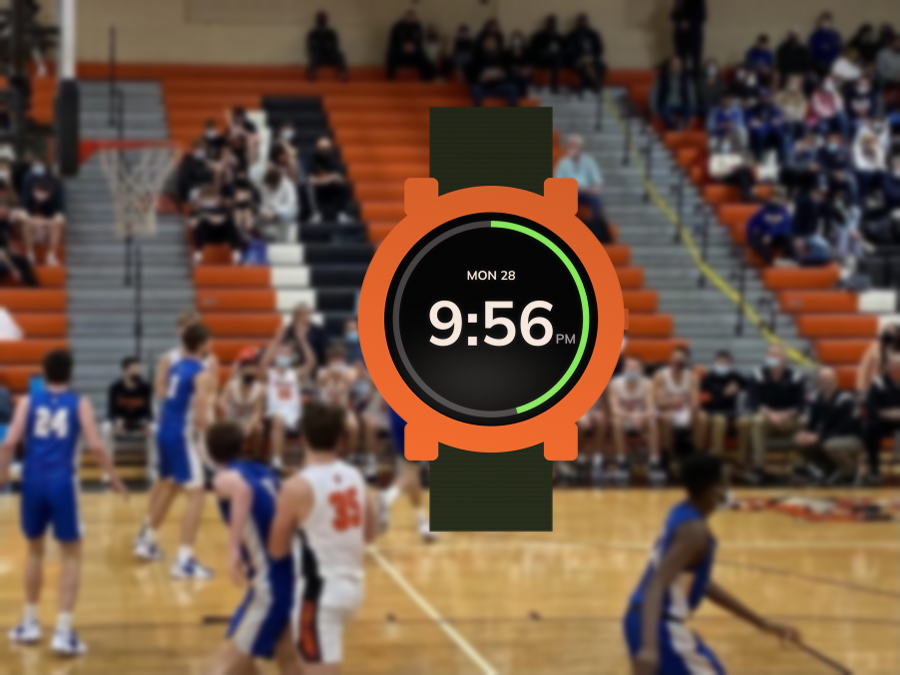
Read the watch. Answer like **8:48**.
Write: **9:56**
